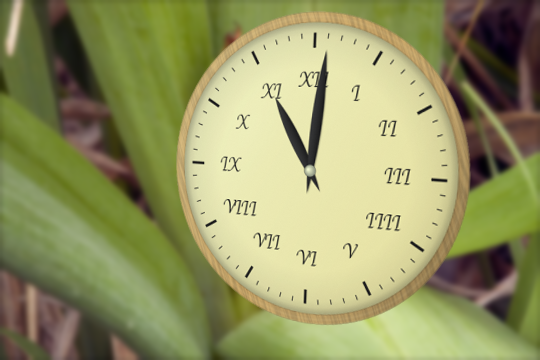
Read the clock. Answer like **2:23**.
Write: **11:01**
